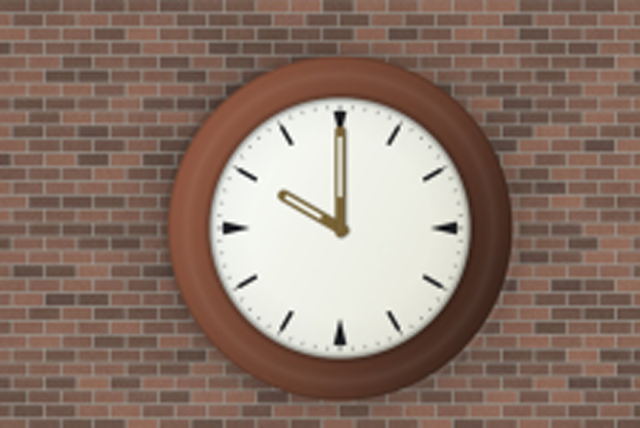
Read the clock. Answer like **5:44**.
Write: **10:00**
